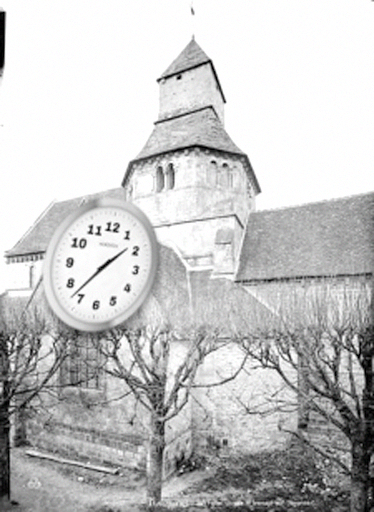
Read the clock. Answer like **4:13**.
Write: **1:37**
